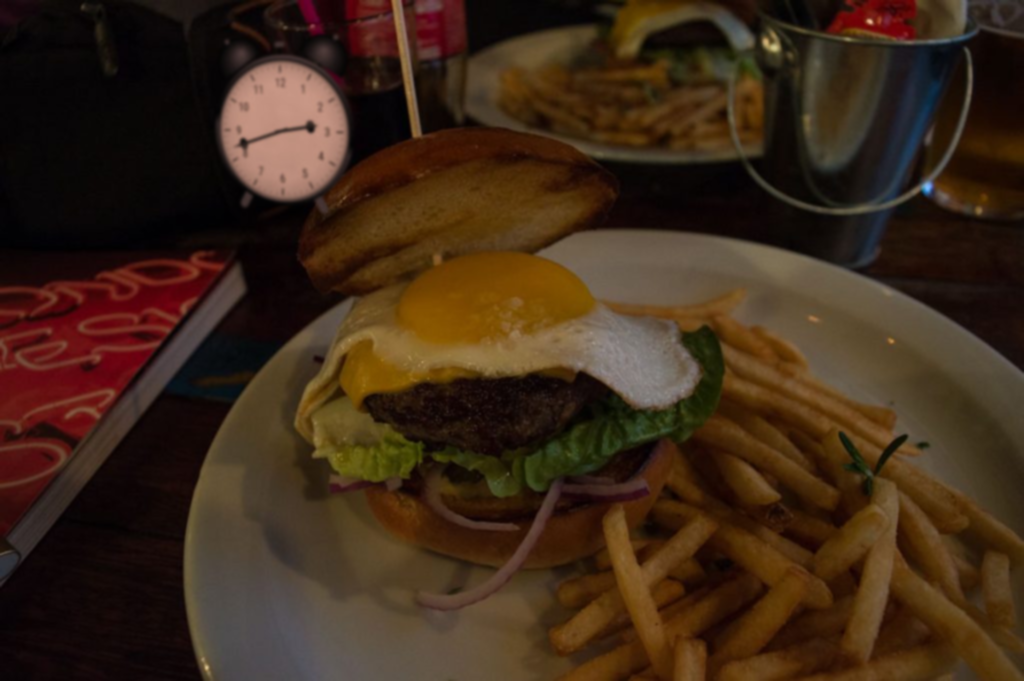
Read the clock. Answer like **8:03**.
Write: **2:42**
